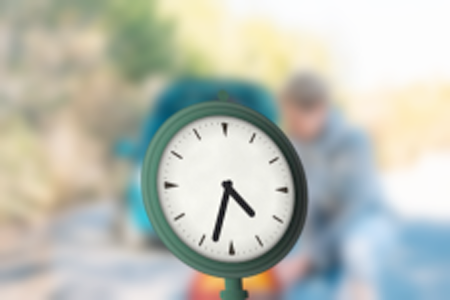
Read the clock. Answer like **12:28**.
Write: **4:33**
